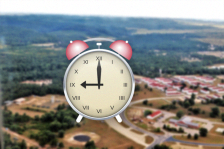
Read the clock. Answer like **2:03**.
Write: **9:00**
